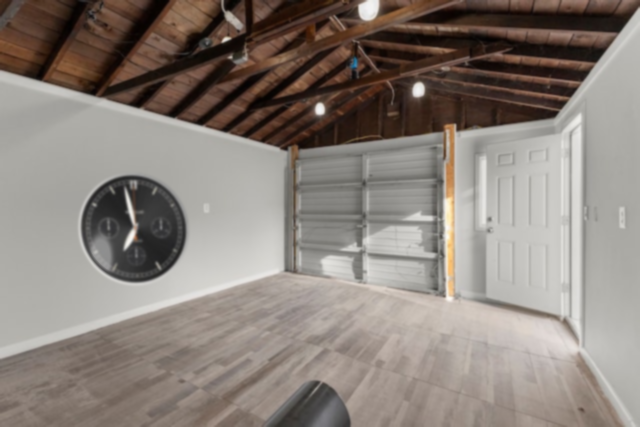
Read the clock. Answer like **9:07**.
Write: **6:58**
